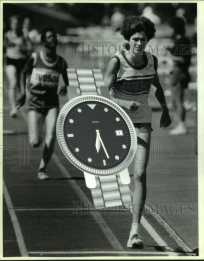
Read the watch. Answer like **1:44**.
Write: **6:28**
